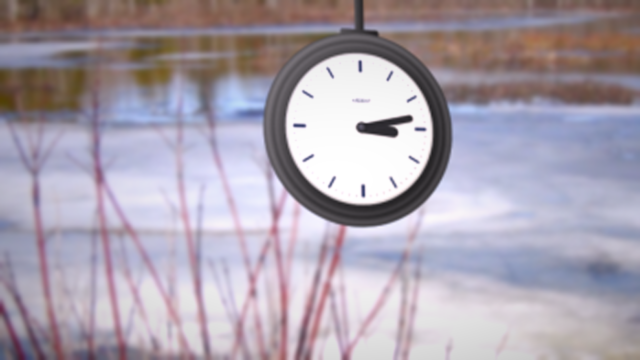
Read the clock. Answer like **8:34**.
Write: **3:13**
